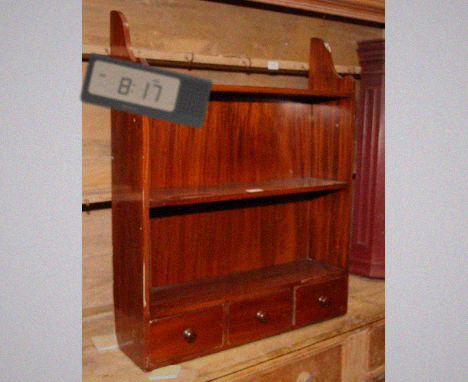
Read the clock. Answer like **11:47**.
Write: **8:17**
